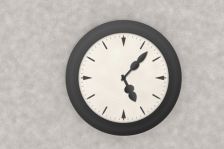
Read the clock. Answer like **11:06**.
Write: **5:07**
